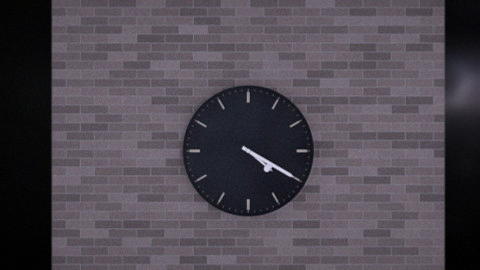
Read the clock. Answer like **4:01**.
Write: **4:20**
